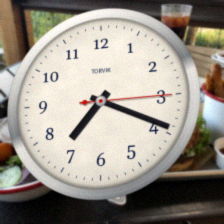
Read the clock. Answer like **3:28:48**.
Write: **7:19:15**
